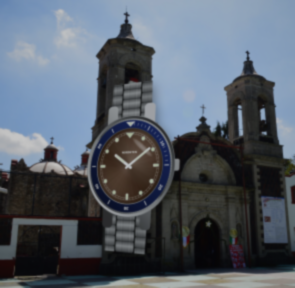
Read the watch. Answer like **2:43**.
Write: **10:09**
